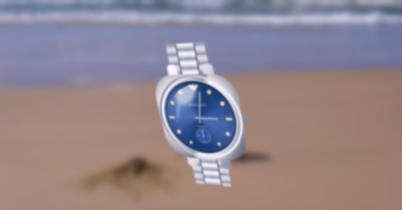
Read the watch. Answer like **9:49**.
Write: **3:02**
